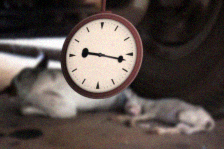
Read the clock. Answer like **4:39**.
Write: **9:17**
